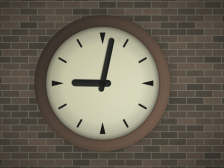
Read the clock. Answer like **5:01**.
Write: **9:02**
